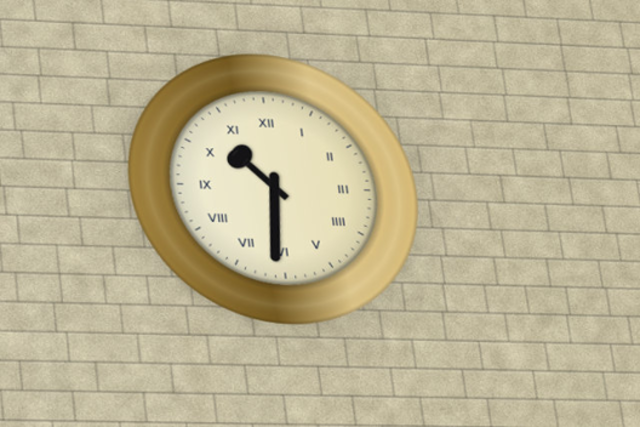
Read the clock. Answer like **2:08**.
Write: **10:31**
